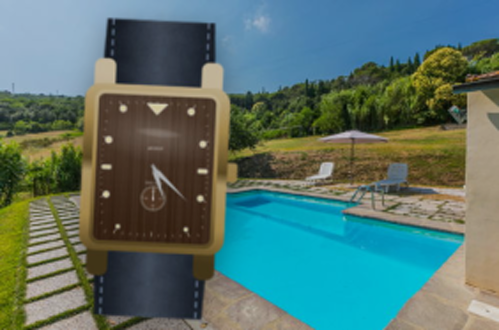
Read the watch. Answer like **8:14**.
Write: **5:22**
